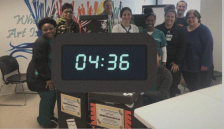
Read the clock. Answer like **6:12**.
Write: **4:36**
